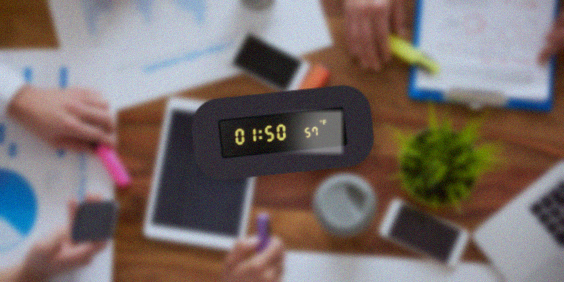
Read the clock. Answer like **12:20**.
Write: **1:50**
